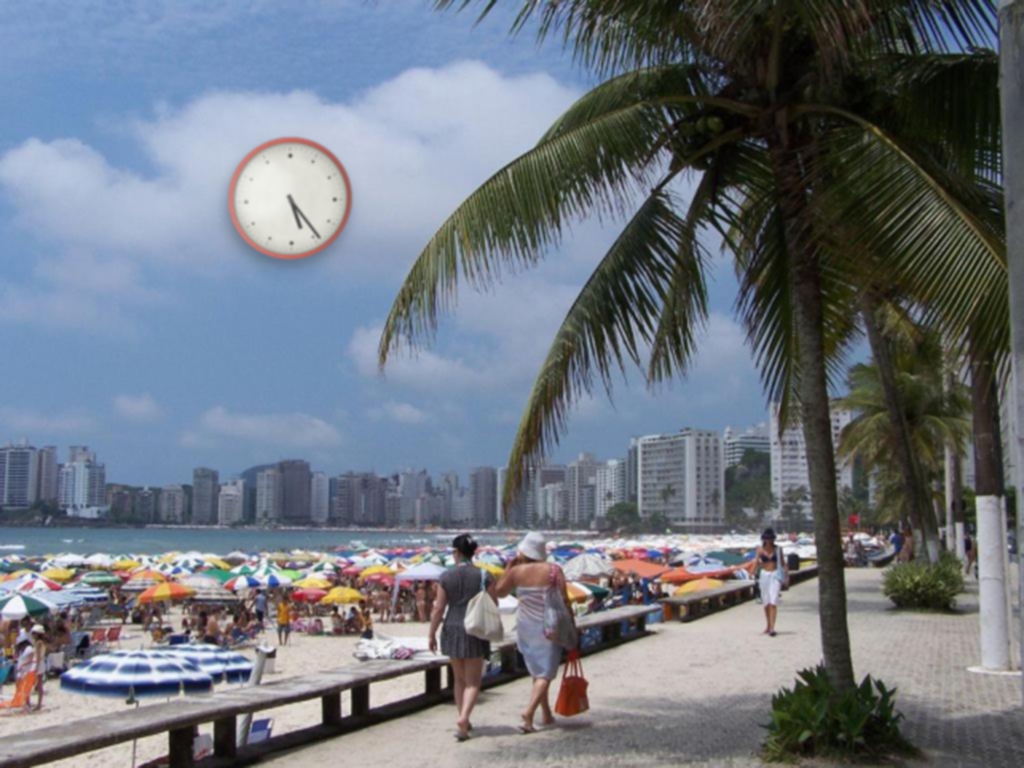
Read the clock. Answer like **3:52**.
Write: **5:24**
